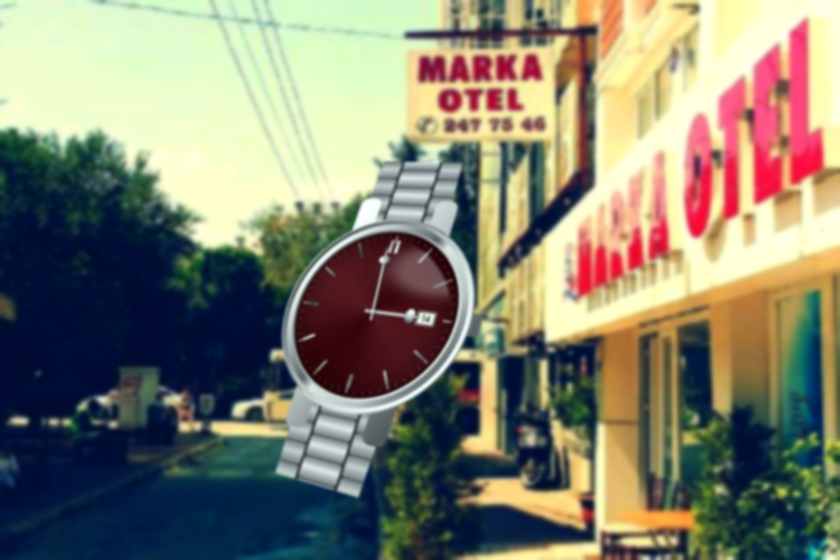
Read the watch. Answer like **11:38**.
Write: **2:59**
